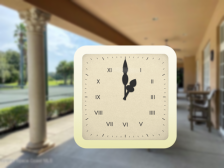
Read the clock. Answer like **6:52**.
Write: **1:00**
